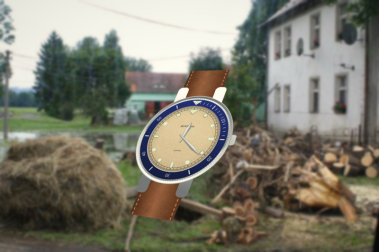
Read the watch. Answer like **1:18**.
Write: **12:21**
